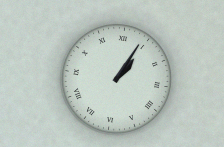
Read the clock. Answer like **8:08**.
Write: **1:04**
